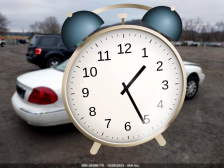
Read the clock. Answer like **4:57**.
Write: **1:26**
